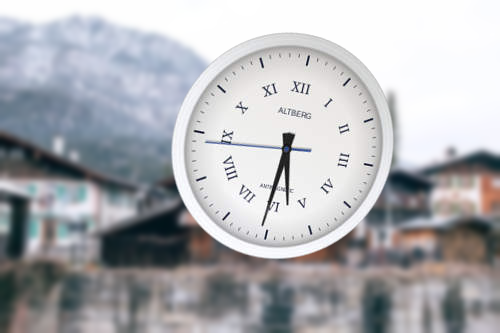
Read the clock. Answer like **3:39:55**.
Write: **5:30:44**
